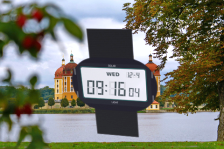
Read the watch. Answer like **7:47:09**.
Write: **9:16:04**
